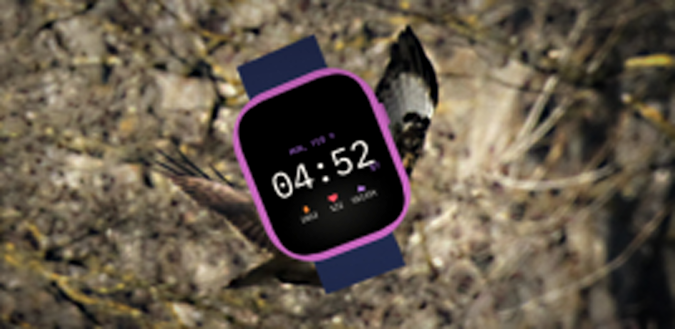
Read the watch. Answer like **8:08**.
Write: **4:52**
